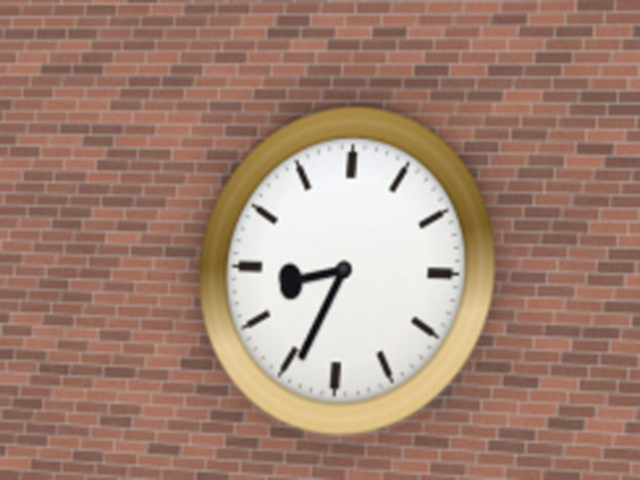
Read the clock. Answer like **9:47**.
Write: **8:34**
